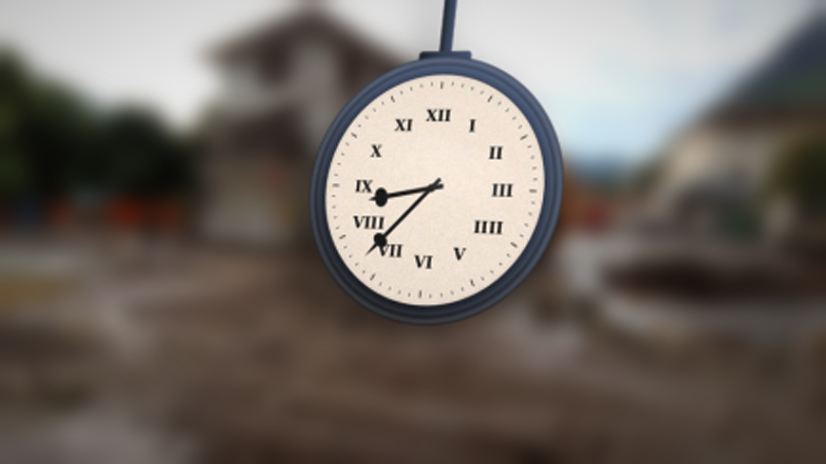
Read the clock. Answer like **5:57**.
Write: **8:37**
